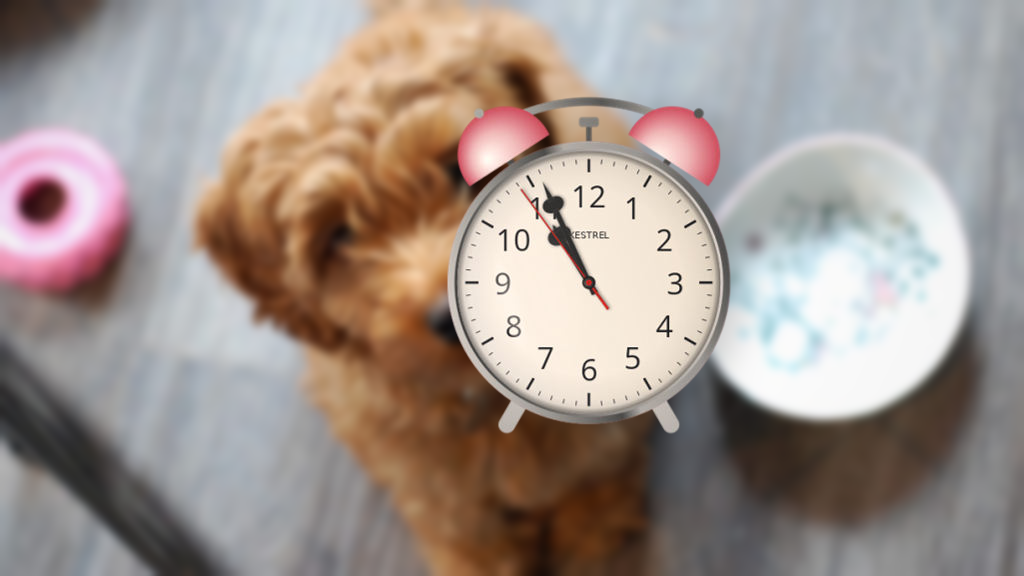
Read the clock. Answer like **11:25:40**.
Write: **10:55:54**
